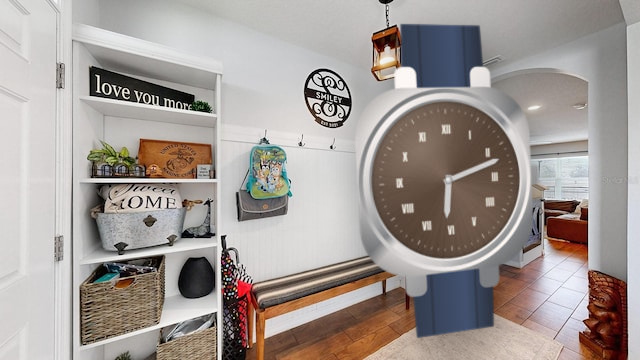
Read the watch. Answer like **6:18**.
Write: **6:12**
